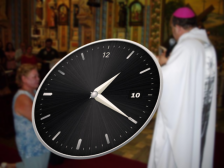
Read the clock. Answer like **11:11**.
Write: **1:20**
